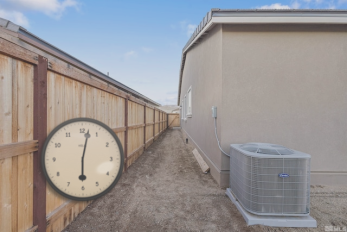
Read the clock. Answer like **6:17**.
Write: **6:02**
